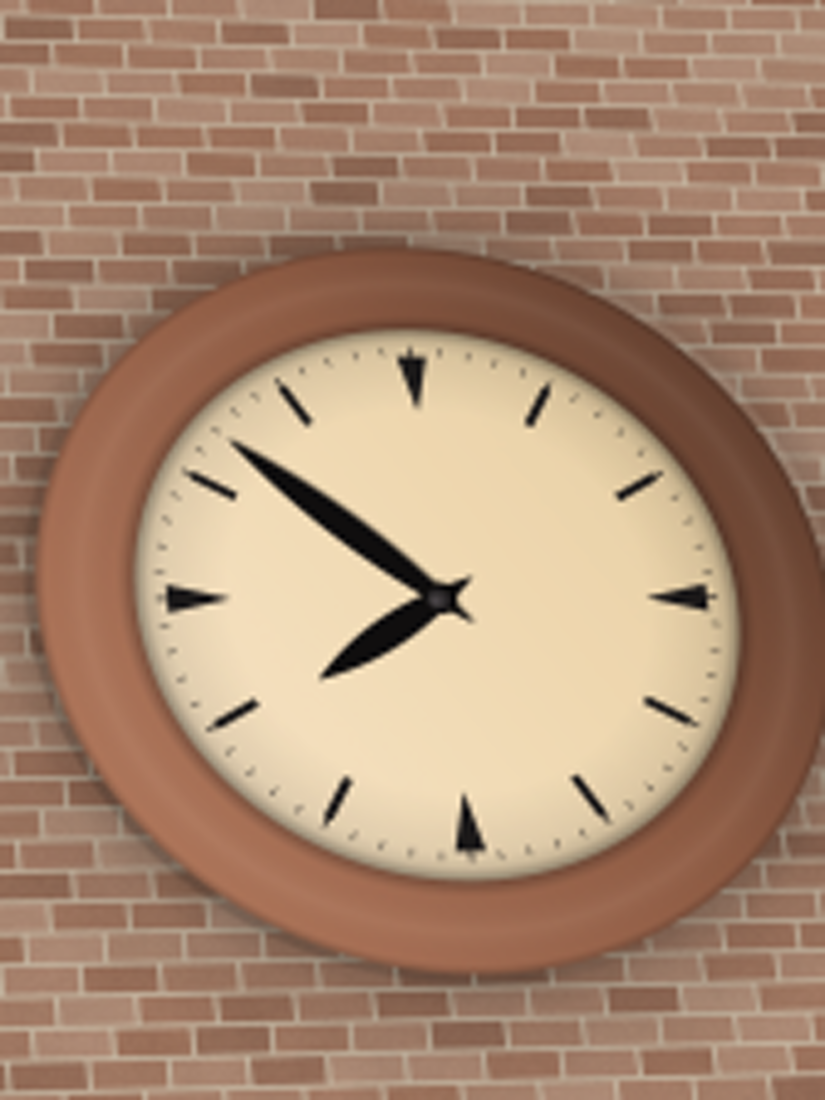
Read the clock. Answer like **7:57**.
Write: **7:52**
